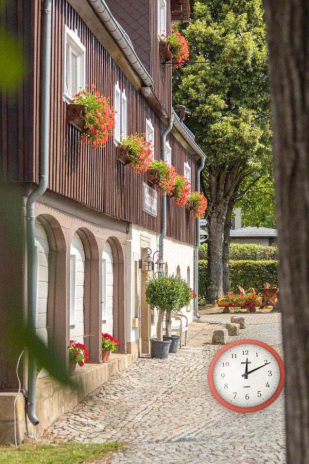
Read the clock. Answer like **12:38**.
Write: **12:11**
